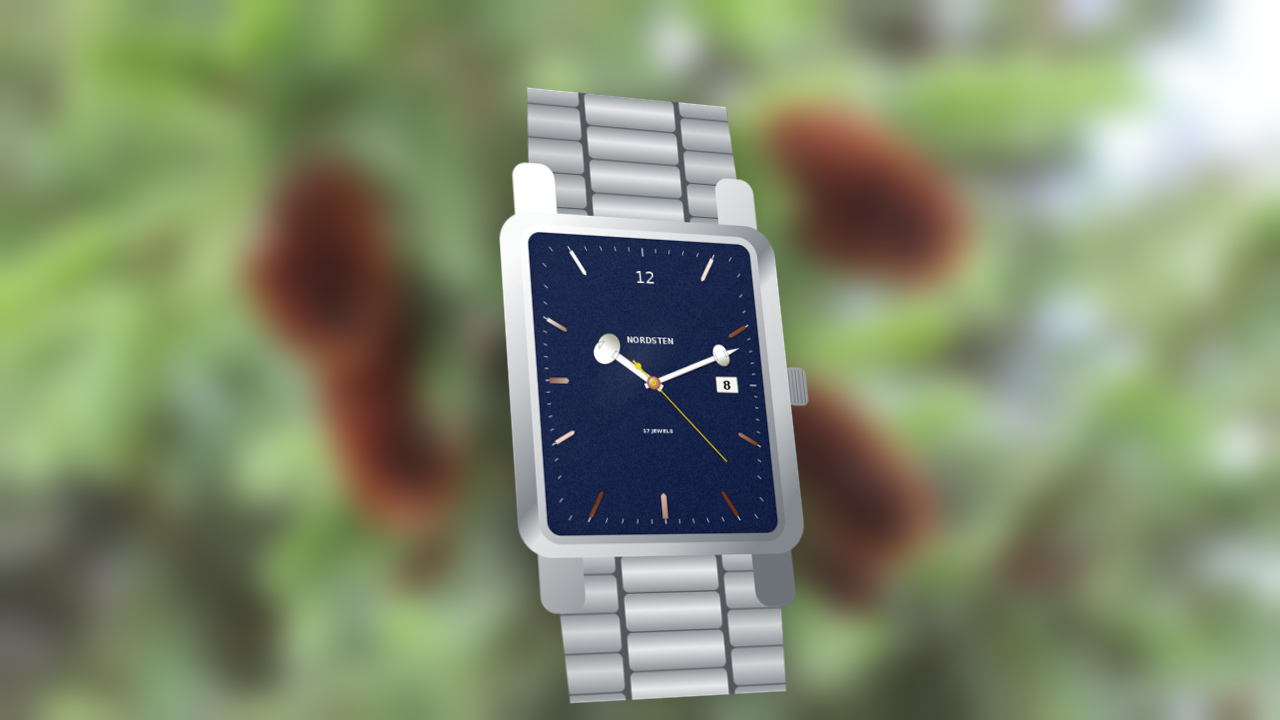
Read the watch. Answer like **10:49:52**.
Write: **10:11:23**
